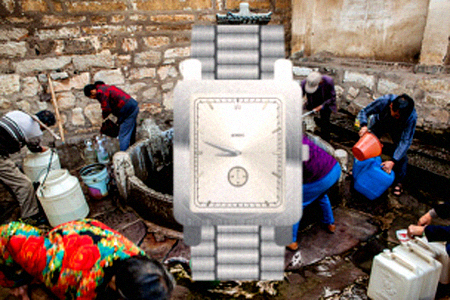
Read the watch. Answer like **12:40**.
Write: **8:48**
